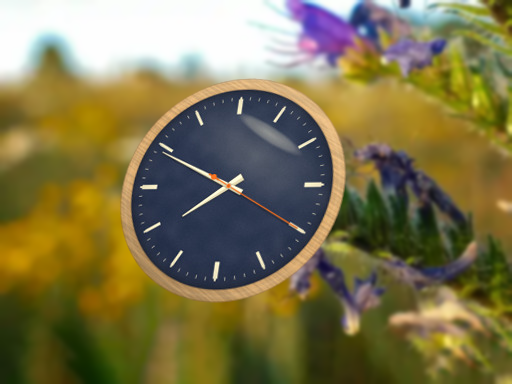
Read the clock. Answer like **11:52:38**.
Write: **7:49:20**
